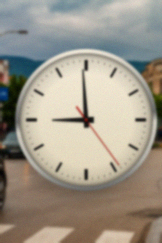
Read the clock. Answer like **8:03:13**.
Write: **8:59:24**
